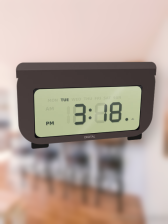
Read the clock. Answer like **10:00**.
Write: **3:18**
